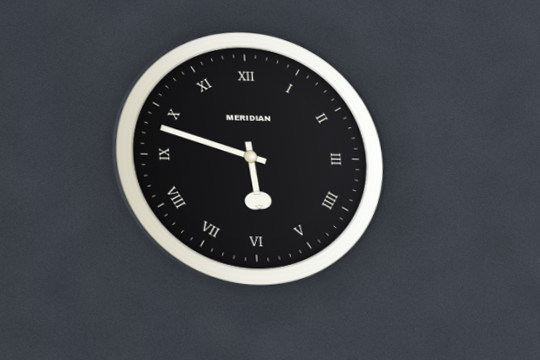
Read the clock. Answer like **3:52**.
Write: **5:48**
